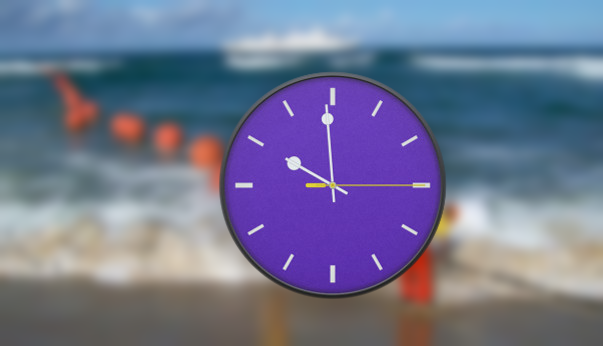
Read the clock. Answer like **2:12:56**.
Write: **9:59:15**
